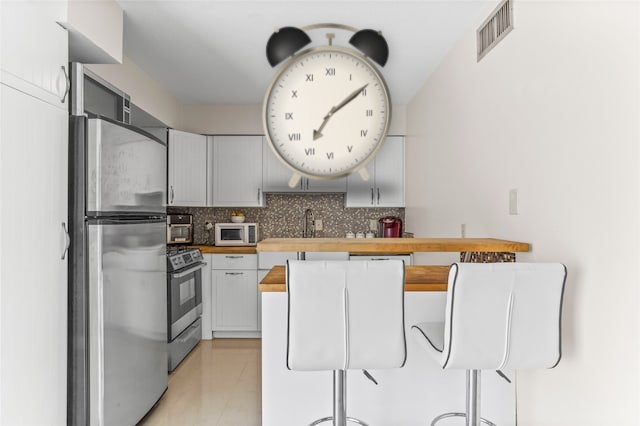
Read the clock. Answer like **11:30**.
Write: **7:09**
